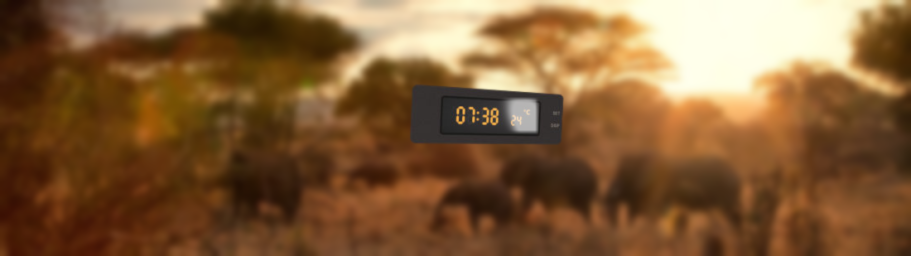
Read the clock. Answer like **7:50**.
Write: **7:38**
